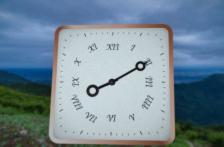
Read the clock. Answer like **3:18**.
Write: **8:10**
